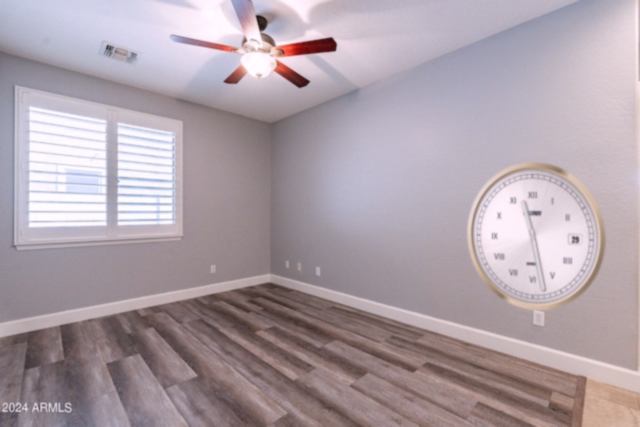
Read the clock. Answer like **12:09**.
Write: **11:28**
